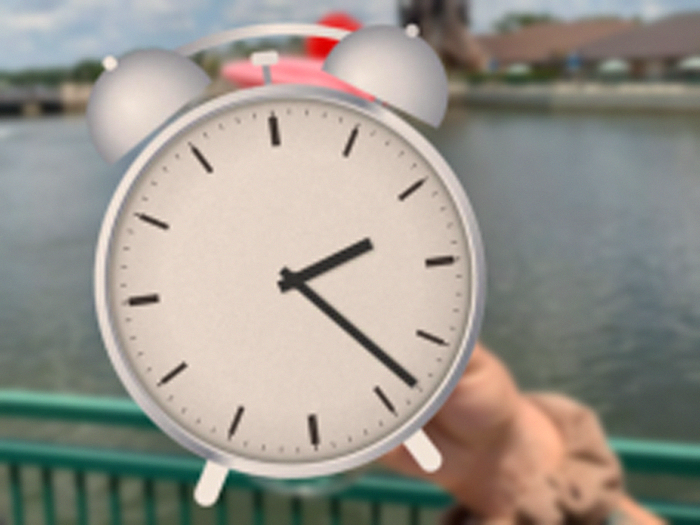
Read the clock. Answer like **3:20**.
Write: **2:23**
